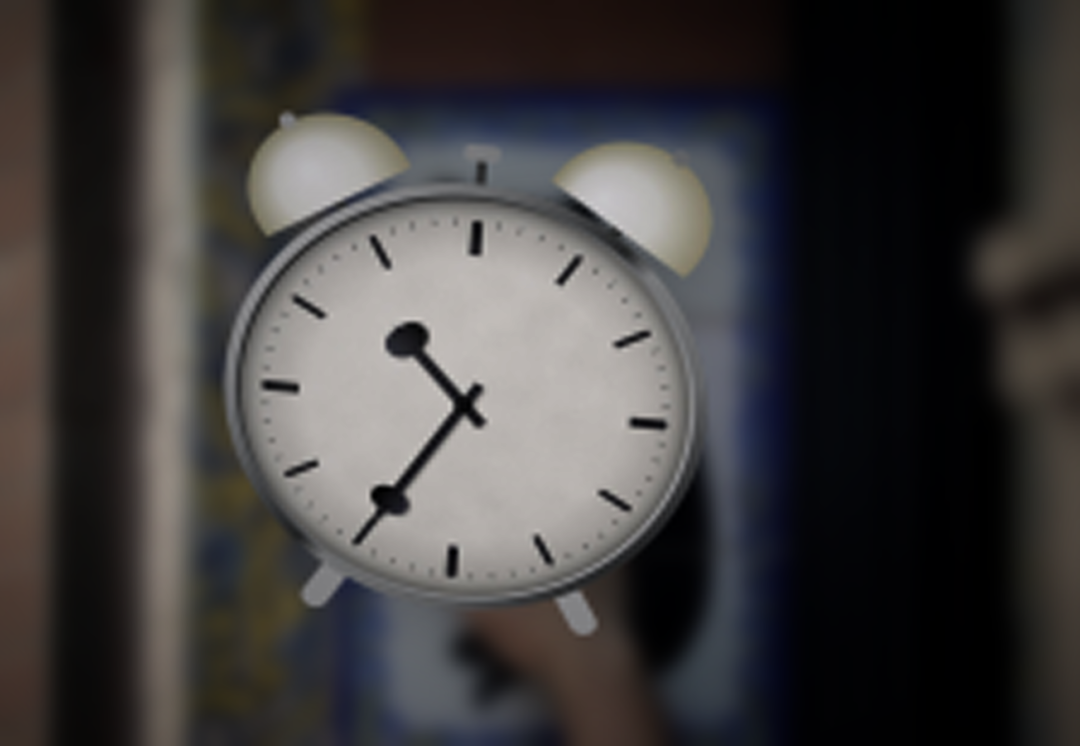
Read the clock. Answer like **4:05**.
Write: **10:35**
